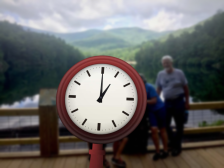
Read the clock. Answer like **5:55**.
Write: **1:00**
